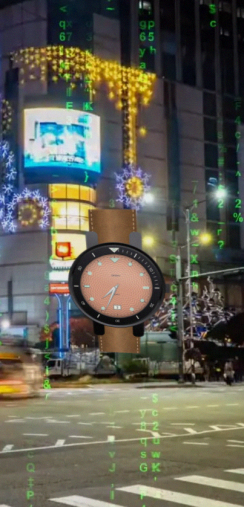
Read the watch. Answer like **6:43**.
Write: **7:34**
